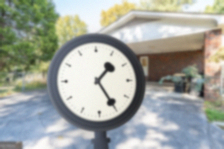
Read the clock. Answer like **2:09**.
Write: **1:25**
